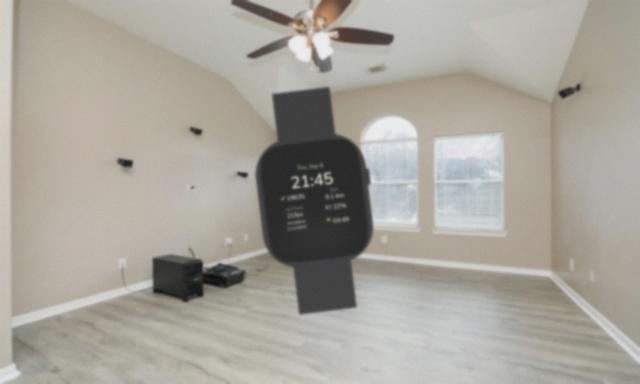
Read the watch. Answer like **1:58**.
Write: **21:45**
